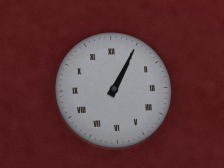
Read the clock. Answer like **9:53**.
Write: **1:05**
